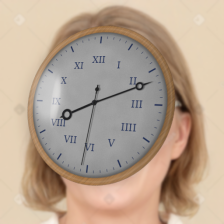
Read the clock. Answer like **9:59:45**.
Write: **8:11:31**
